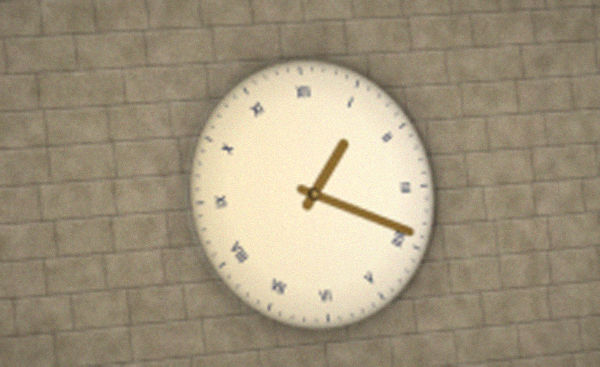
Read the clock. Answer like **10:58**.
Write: **1:19**
